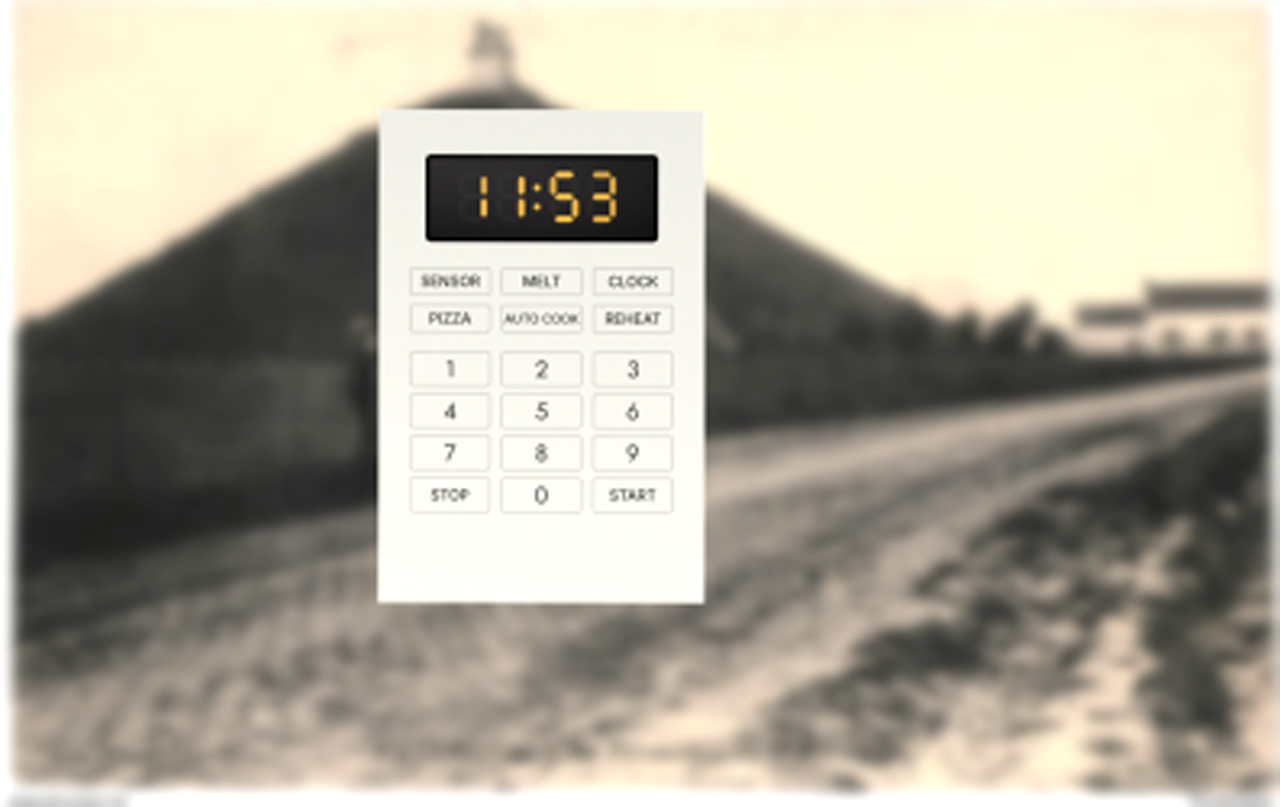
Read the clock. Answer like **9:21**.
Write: **11:53**
